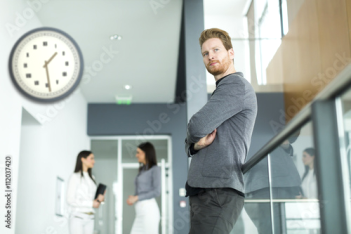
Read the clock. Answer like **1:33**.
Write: **1:29**
